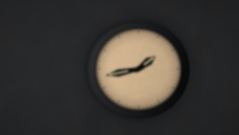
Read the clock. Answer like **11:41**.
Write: **1:43**
